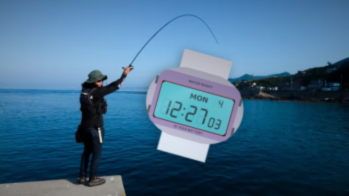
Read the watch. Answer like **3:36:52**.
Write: **12:27:03**
